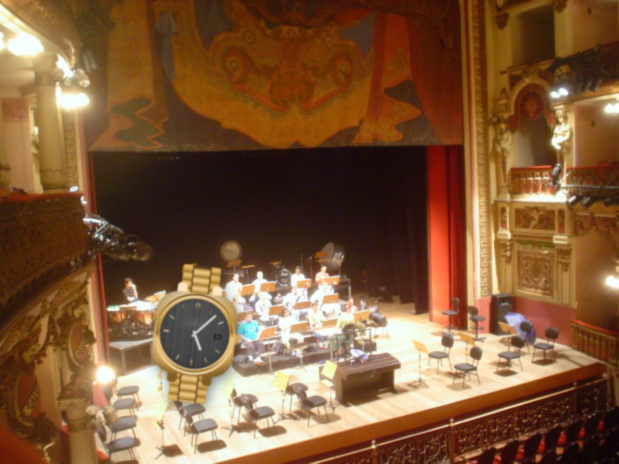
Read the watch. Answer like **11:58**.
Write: **5:07**
